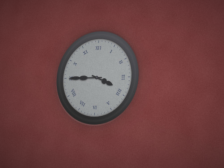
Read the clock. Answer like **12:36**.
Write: **3:45**
